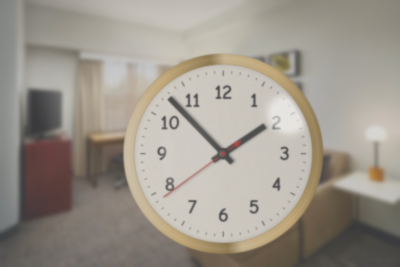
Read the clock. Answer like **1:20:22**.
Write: **1:52:39**
